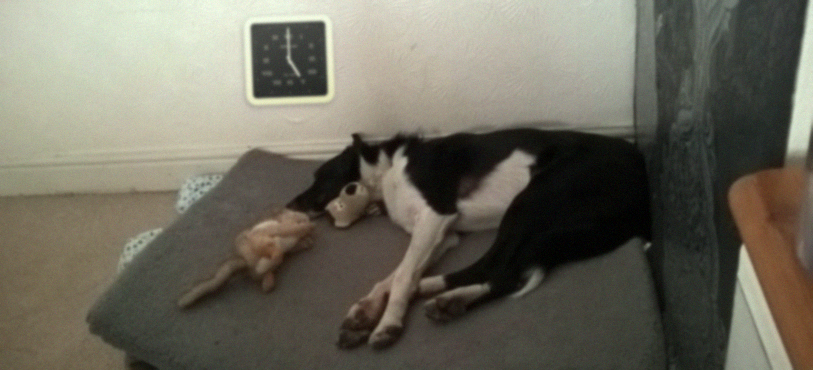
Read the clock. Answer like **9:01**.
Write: **5:00**
